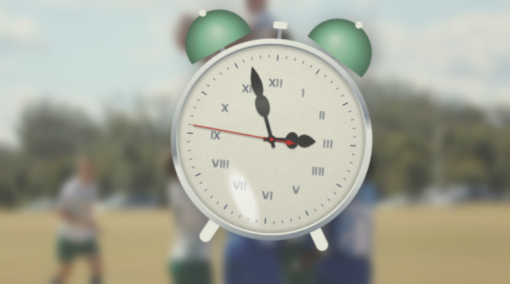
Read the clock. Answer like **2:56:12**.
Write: **2:56:46**
